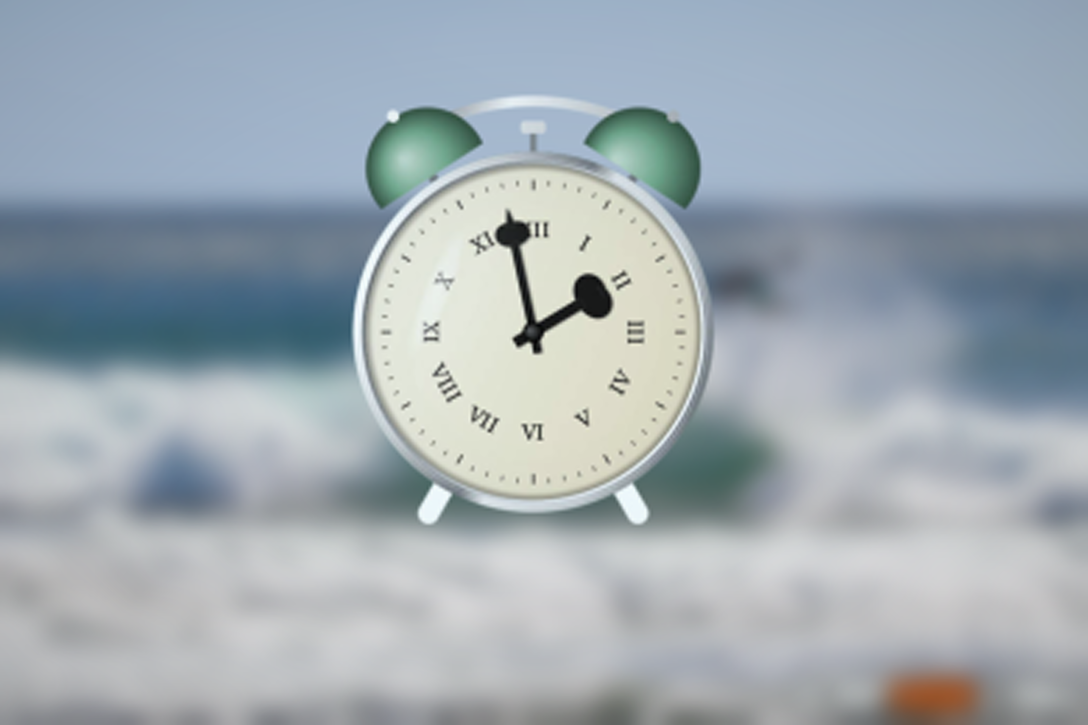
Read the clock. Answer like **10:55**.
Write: **1:58**
